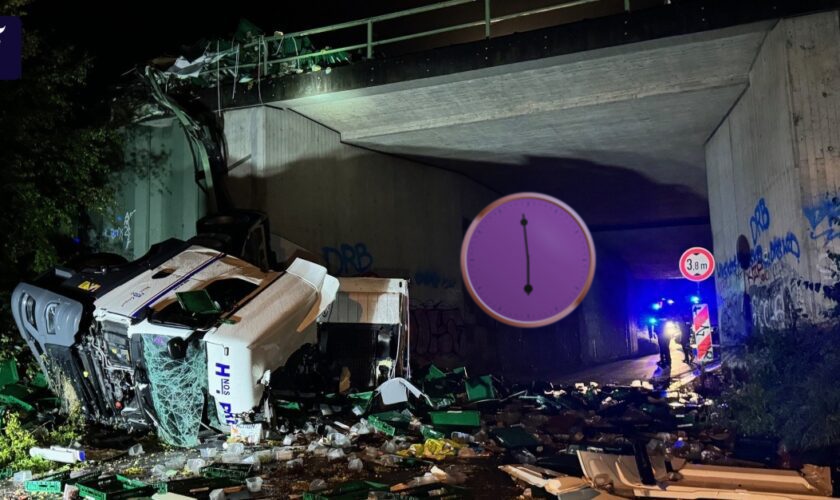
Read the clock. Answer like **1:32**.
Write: **5:59**
